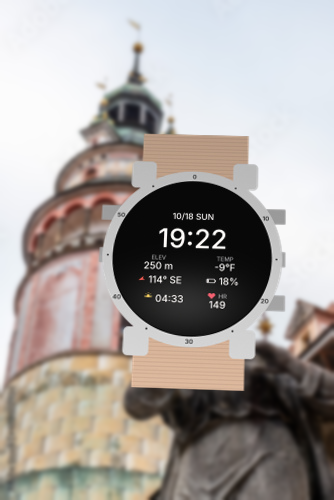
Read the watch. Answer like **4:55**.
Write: **19:22**
